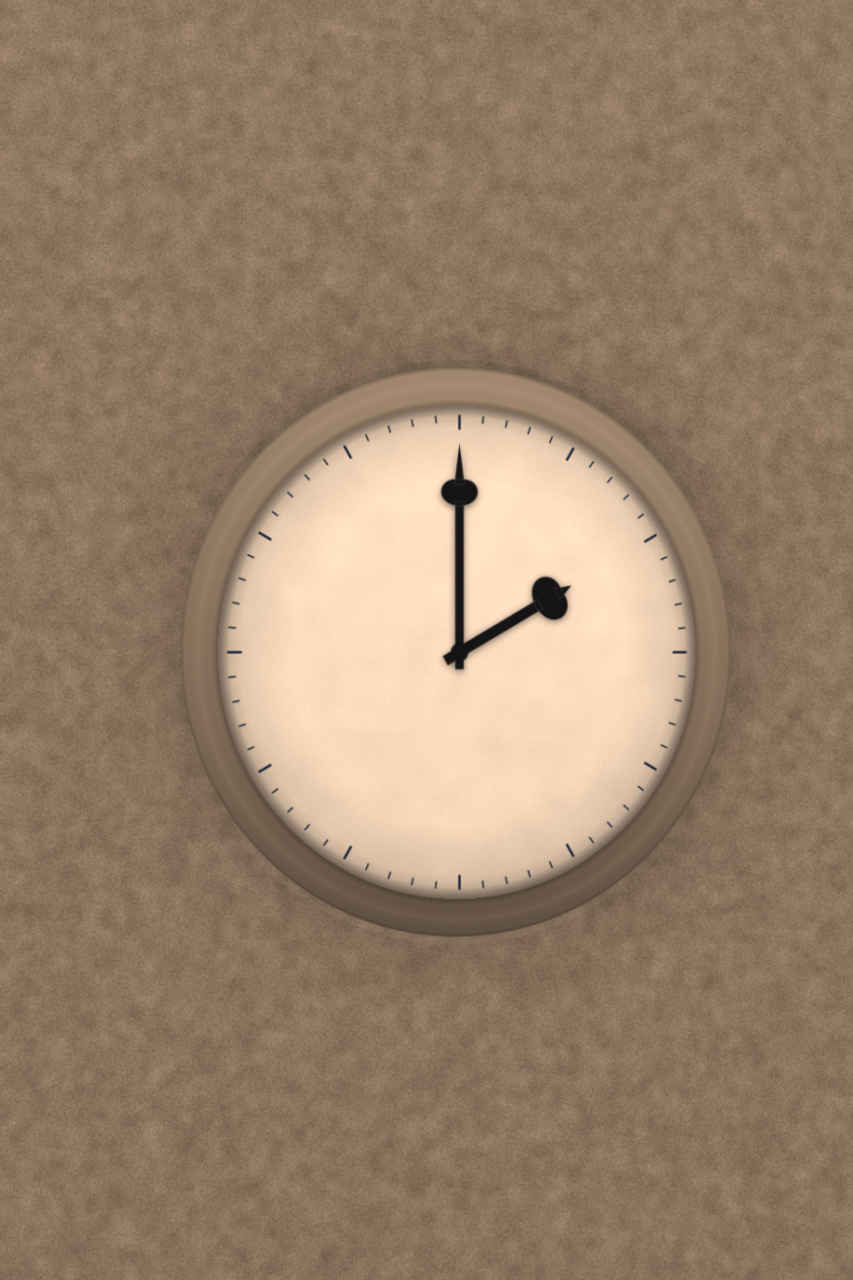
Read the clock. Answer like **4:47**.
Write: **2:00**
